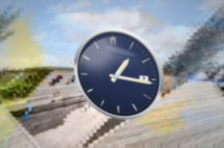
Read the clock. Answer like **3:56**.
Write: **1:16**
